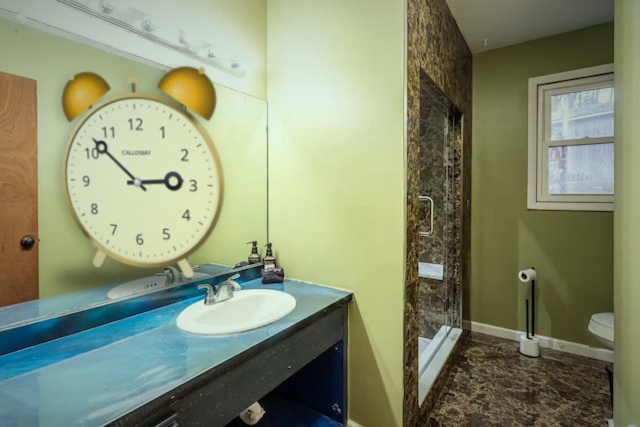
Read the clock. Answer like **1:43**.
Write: **2:52**
